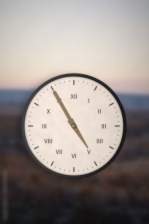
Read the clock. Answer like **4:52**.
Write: **4:55**
